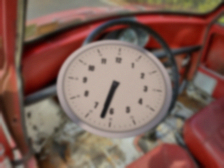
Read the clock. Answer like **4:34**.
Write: **6:32**
